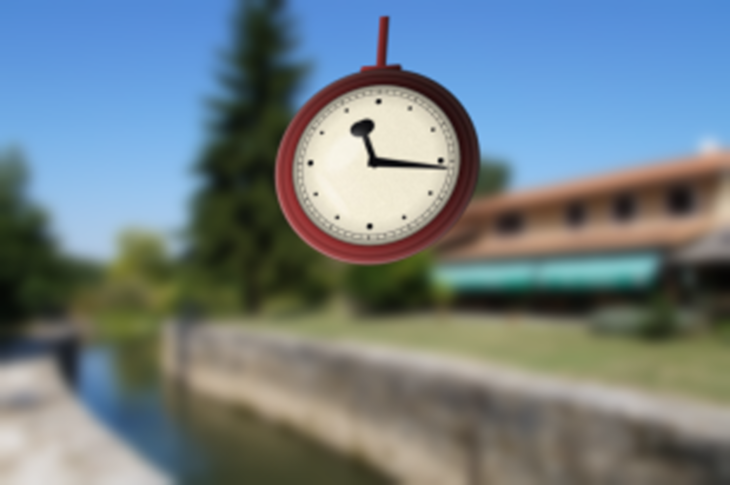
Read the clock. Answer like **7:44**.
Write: **11:16**
